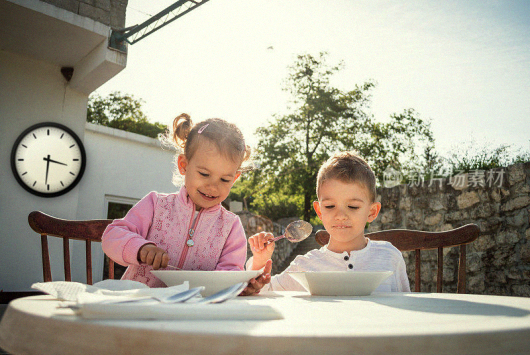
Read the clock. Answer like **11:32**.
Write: **3:31**
